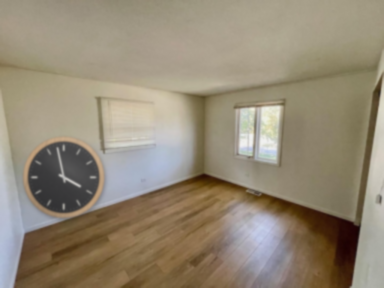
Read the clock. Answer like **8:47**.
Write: **3:58**
